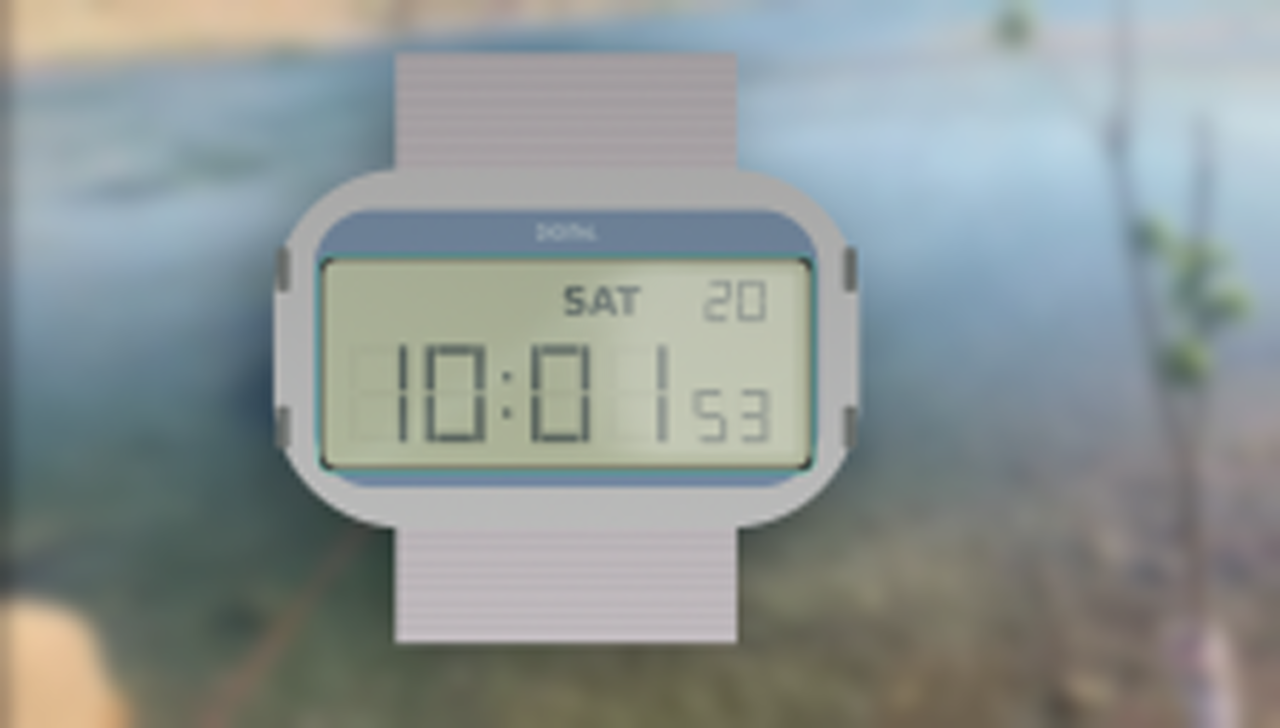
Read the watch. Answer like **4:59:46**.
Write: **10:01:53**
